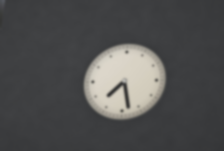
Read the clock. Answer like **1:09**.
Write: **7:28**
